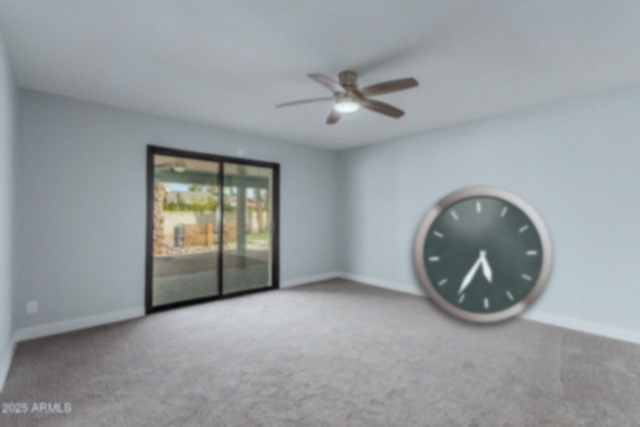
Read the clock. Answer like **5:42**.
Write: **5:36**
